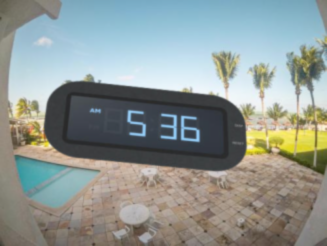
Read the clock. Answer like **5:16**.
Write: **5:36**
